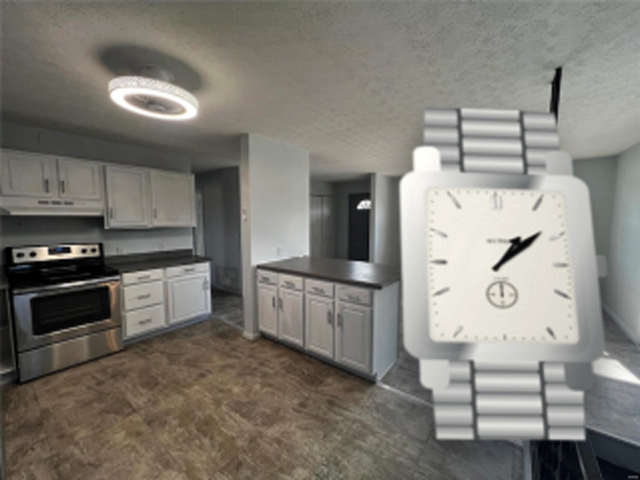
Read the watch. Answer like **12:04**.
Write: **1:08**
